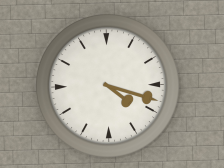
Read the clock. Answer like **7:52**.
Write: **4:18**
